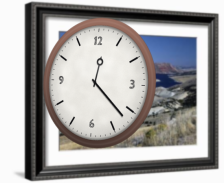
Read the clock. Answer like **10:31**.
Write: **12:22**
